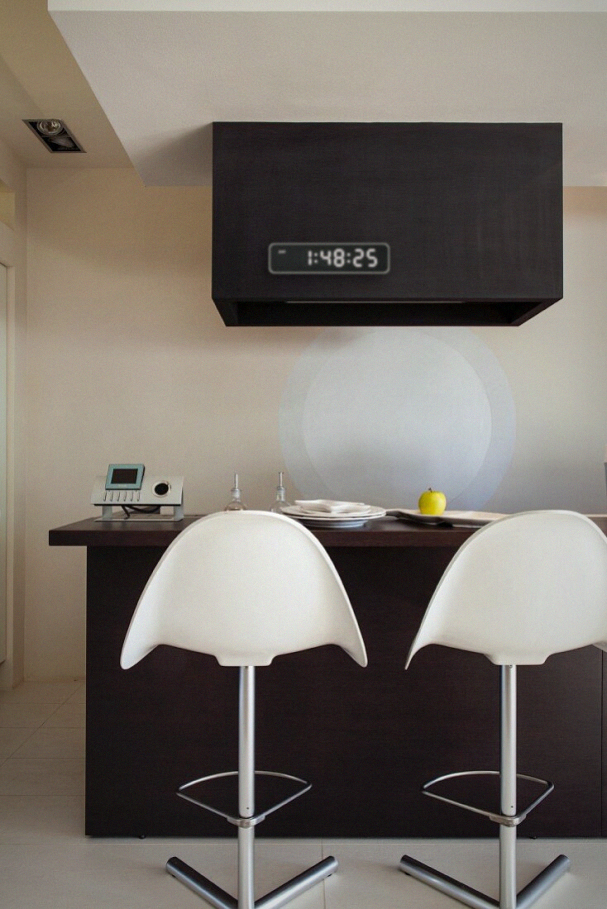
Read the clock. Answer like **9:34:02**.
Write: **1:48:25**
